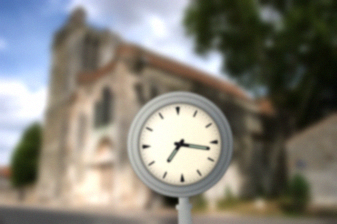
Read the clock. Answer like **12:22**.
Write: **7:17**
